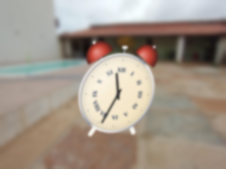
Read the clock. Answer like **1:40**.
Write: **11:34**
